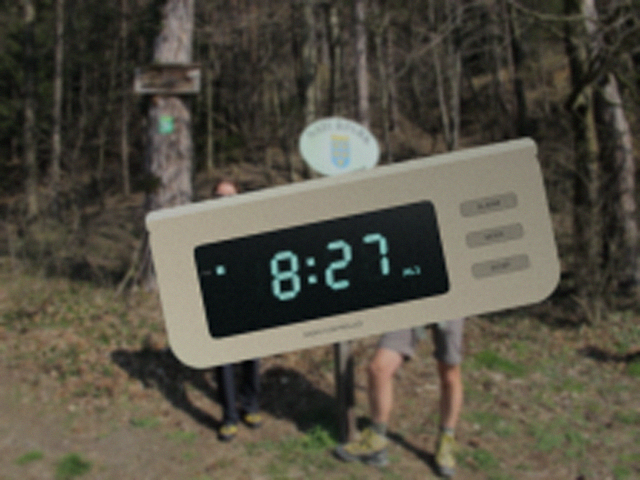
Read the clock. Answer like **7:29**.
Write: **8:27**
